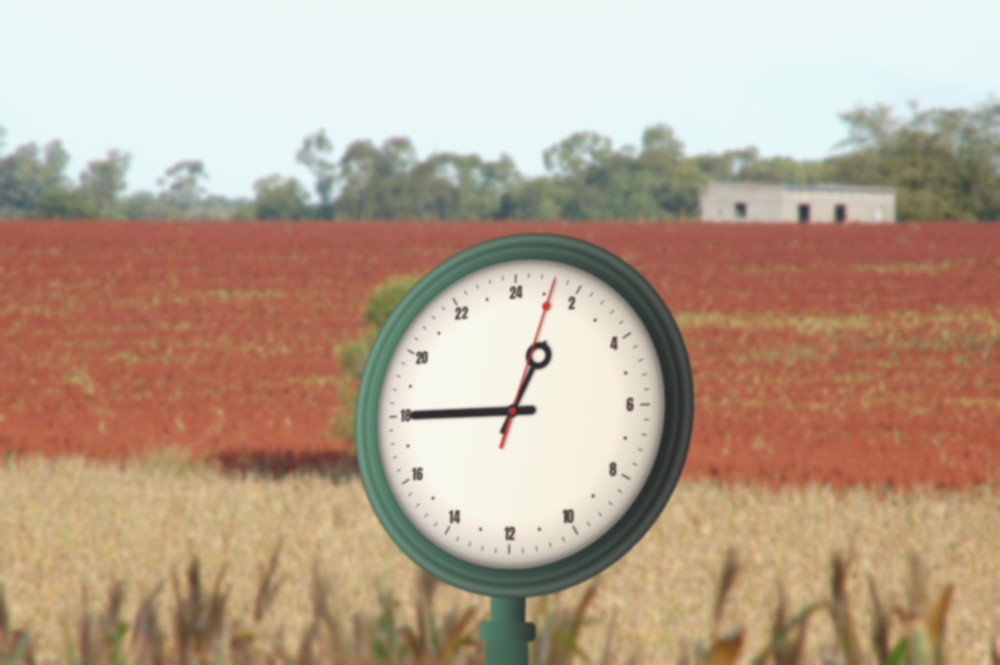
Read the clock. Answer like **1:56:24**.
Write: **1:45:03**
